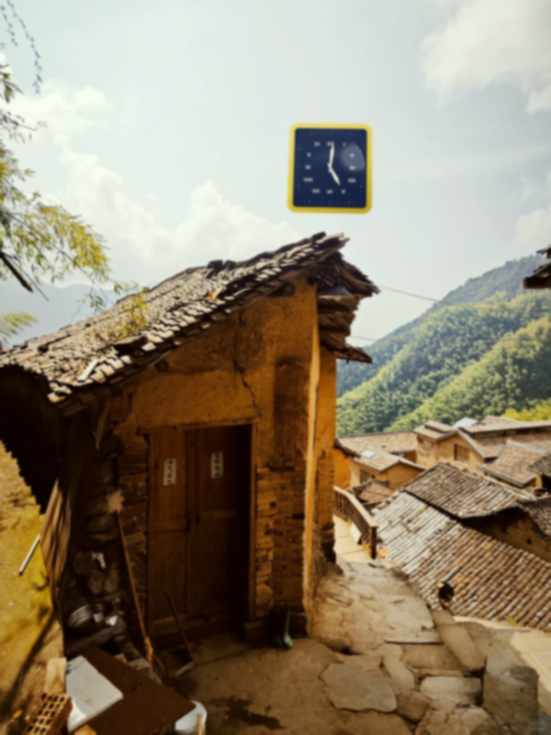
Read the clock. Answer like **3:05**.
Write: **5:01**
